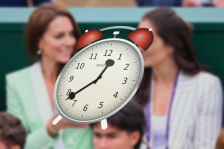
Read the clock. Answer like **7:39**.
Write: **12:38**
